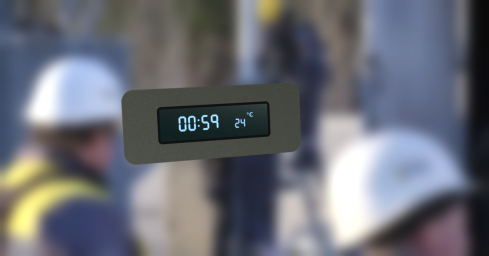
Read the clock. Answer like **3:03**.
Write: **0:59**
